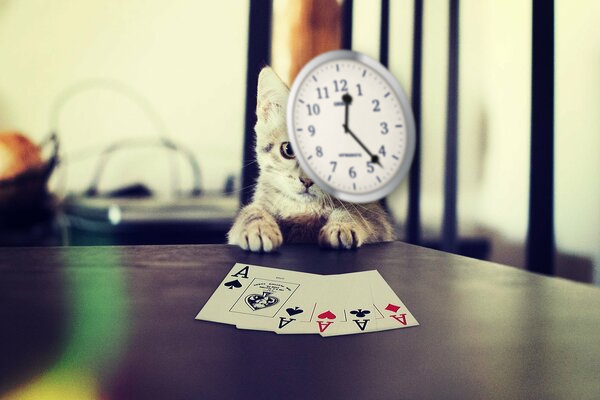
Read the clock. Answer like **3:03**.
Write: **12:23**
